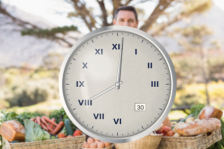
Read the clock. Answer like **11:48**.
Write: **8:01**
